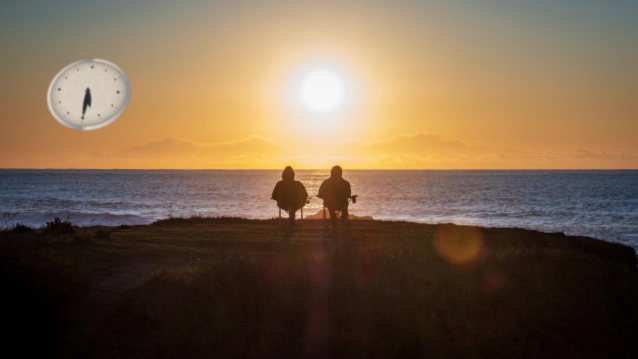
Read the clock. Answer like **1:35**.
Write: **5:30**
